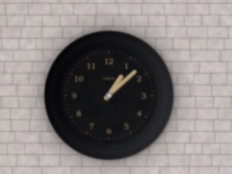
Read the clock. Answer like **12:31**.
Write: **1:08**
